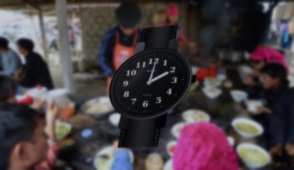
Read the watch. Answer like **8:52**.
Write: **2:01**
